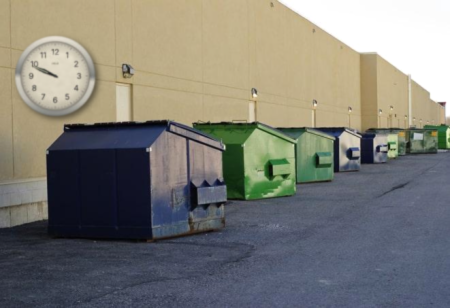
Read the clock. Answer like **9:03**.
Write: **9:49**
